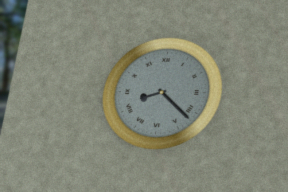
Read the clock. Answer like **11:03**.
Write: **8:22**
